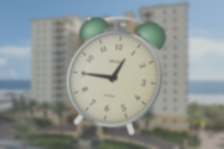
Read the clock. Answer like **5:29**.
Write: **12:45**
